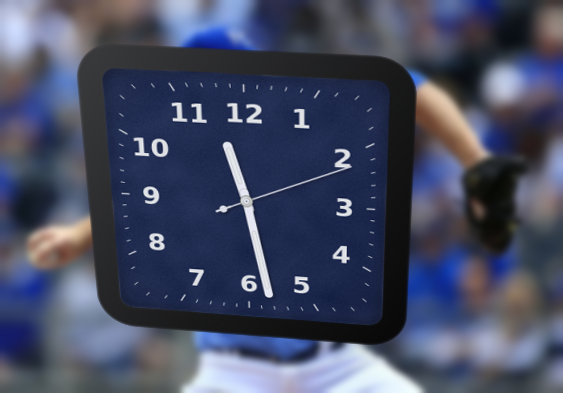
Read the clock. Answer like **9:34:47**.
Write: **11:28:11**
